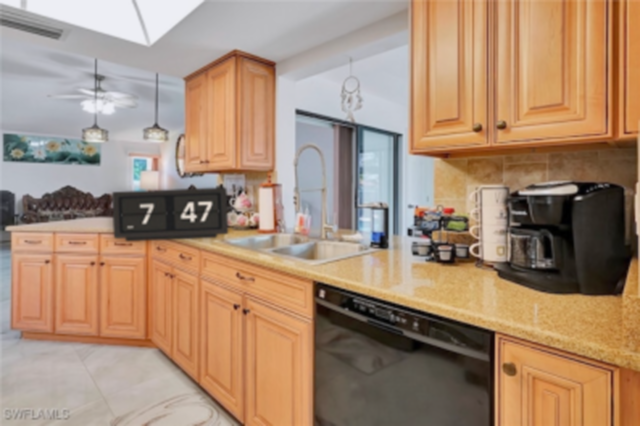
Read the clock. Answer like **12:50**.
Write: **7:47**
